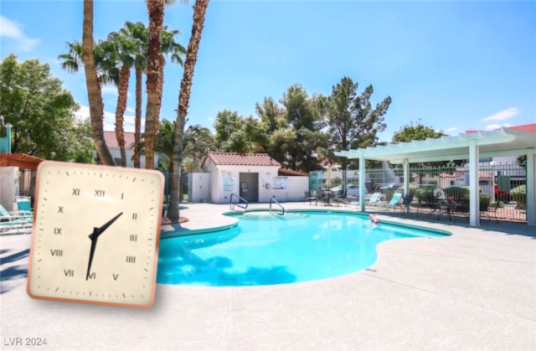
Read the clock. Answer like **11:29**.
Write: **1:31**
